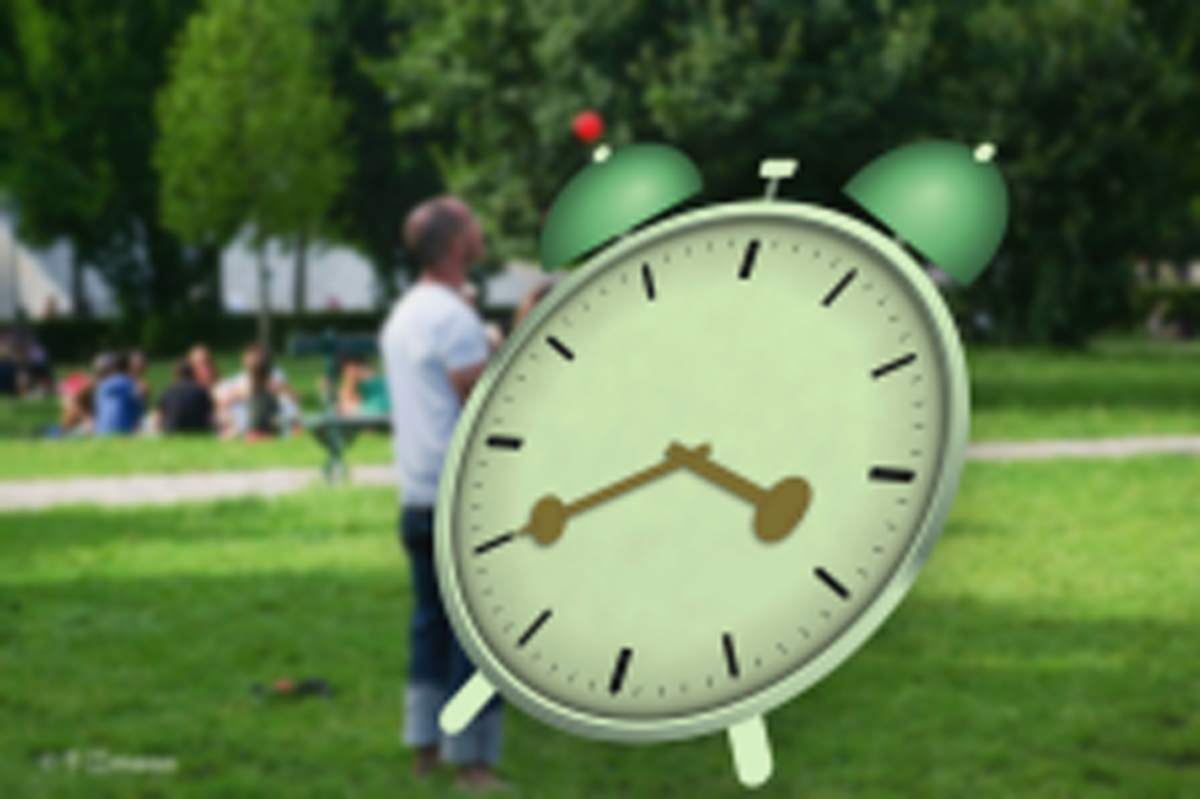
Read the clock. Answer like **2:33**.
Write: **3:40**
